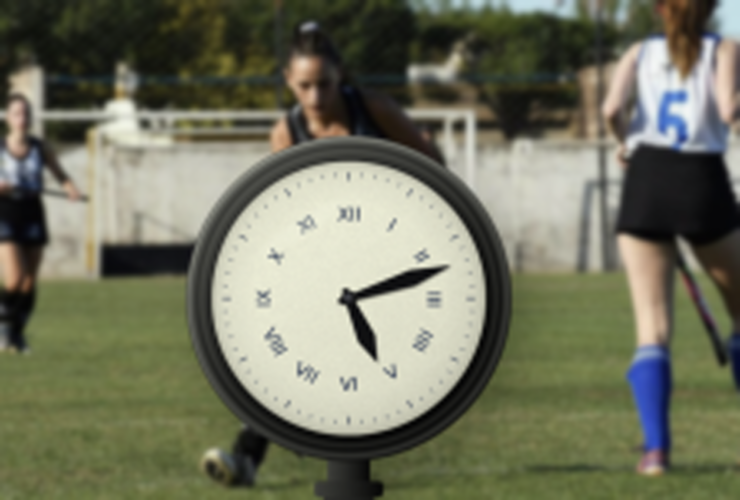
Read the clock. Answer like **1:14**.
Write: **5:12**
